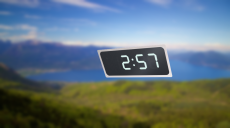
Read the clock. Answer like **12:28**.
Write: **2:57**
